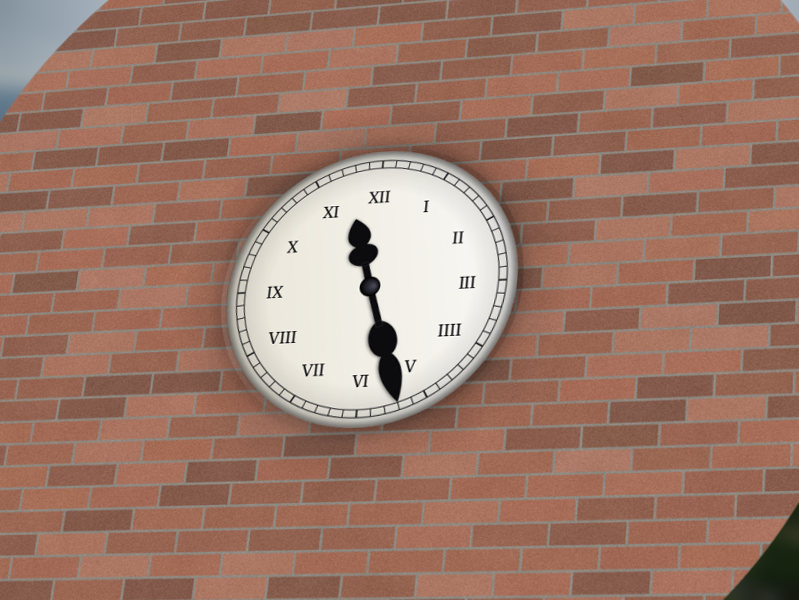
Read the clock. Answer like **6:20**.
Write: **11:27**
